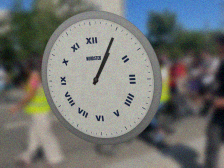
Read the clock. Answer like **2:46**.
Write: **1:05**
